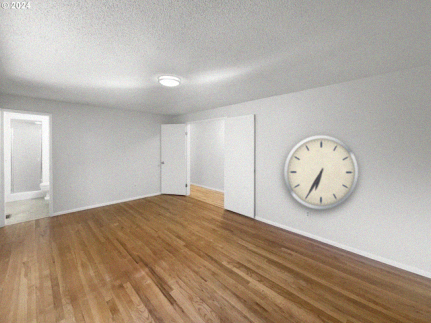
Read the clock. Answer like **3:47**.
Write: **6:35**
